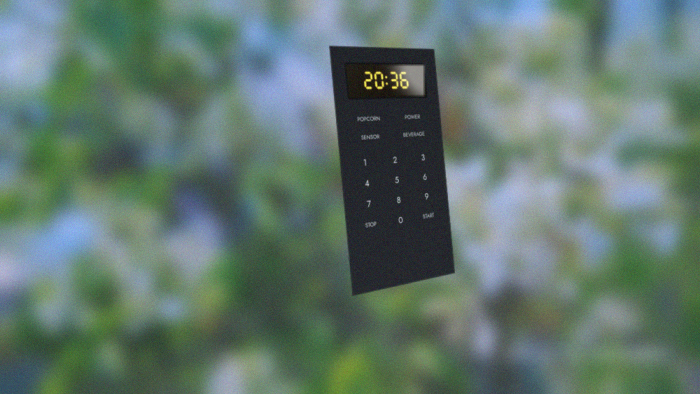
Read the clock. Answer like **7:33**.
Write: **20:36**
